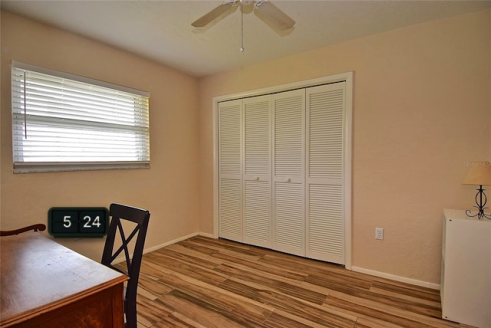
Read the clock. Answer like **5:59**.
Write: **5:24**
